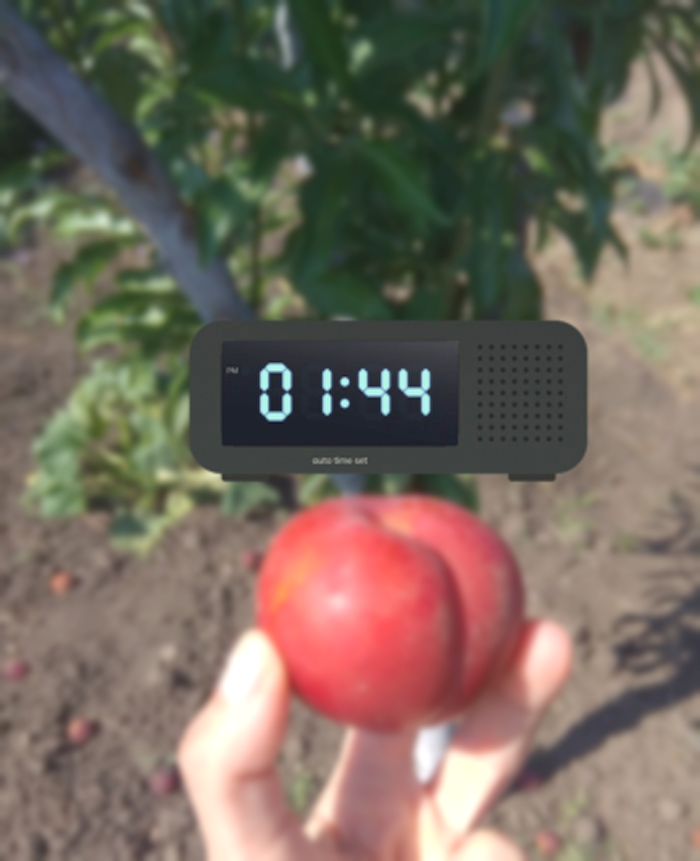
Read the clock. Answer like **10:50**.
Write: **1:44**
